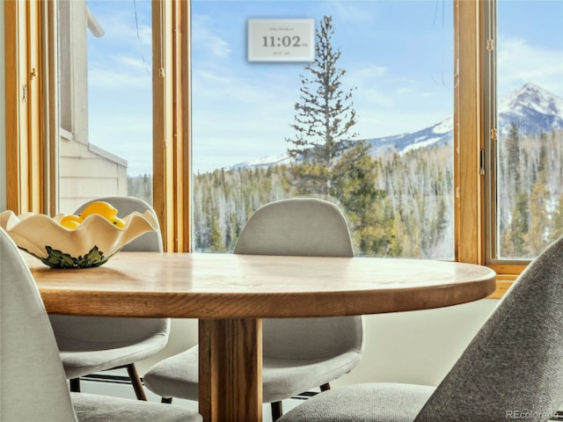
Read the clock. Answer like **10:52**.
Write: **11:02**
